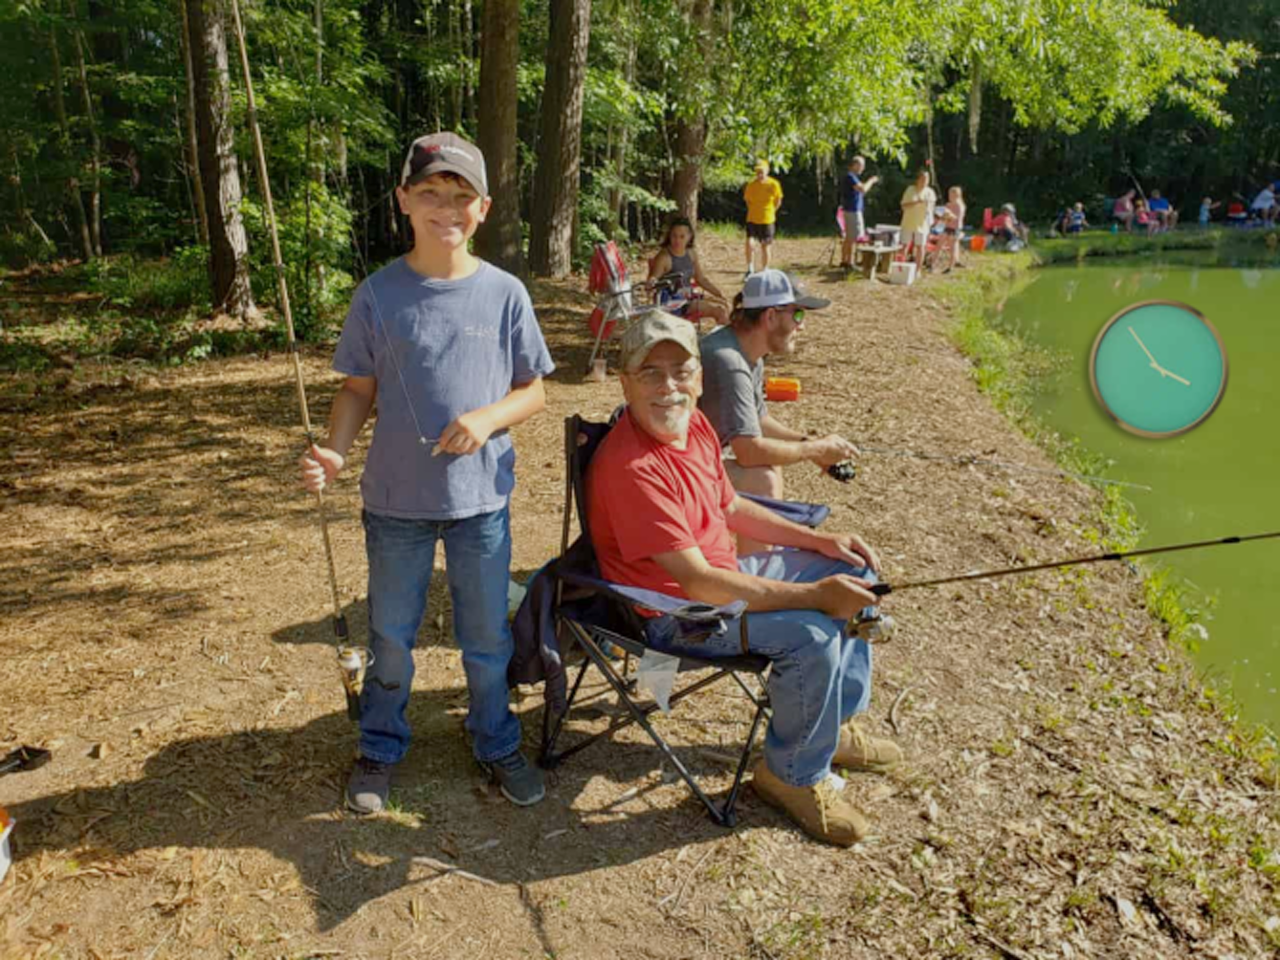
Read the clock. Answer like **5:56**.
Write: **3:54**
